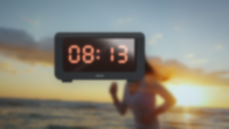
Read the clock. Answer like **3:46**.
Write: **8:13**
